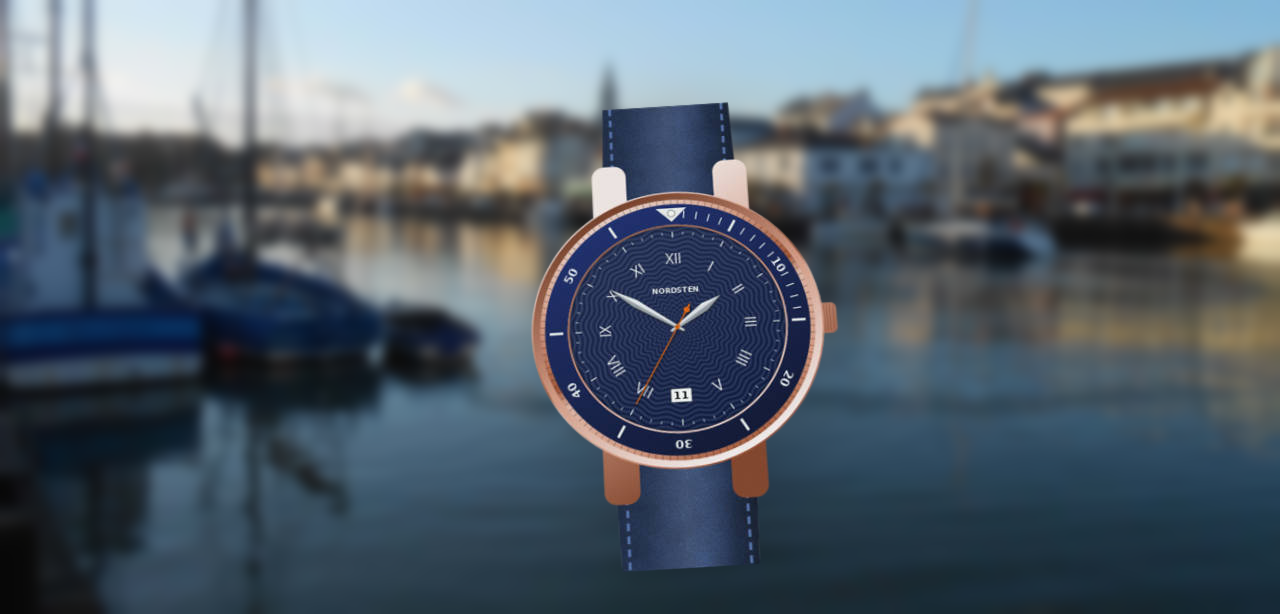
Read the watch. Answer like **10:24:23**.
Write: **1:50:35**
